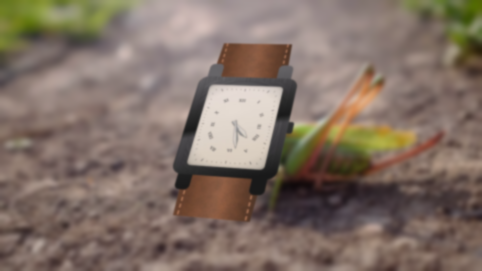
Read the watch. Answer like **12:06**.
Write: **4:28**
